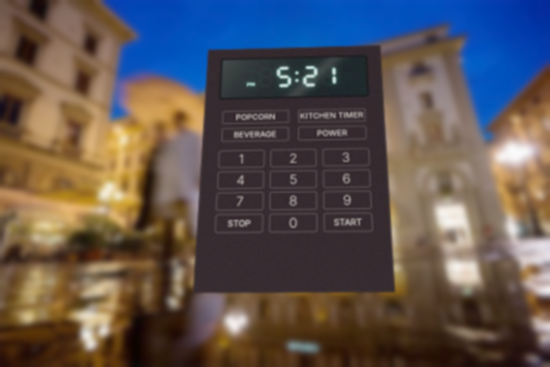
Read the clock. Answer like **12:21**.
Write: **5:21**
